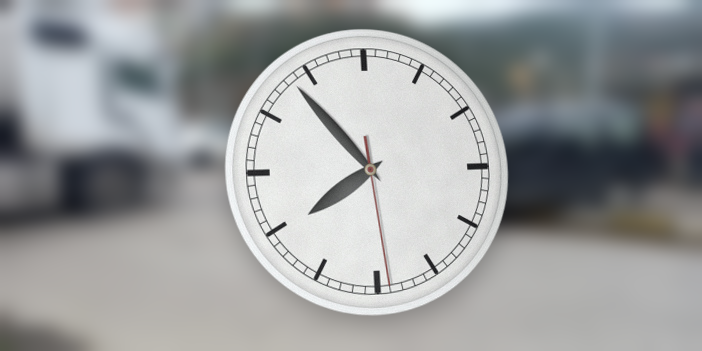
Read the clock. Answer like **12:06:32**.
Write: **7:53:29**
